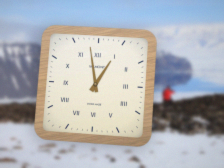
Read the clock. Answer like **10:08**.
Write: **12:58**
